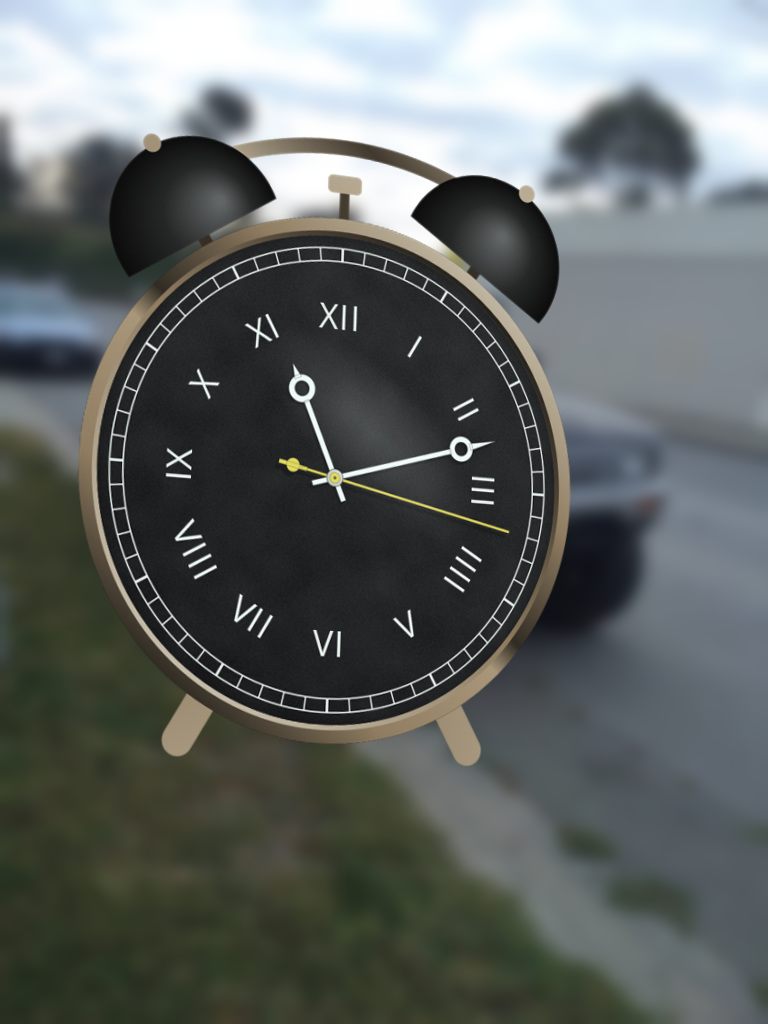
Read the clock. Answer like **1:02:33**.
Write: **11:12:17**
